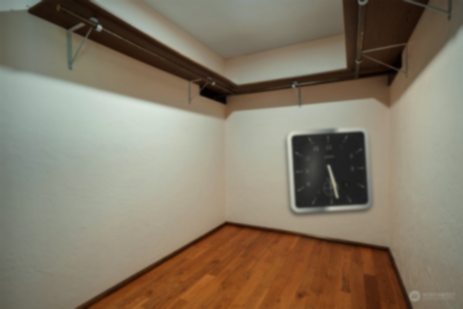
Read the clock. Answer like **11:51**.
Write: **5:28**
